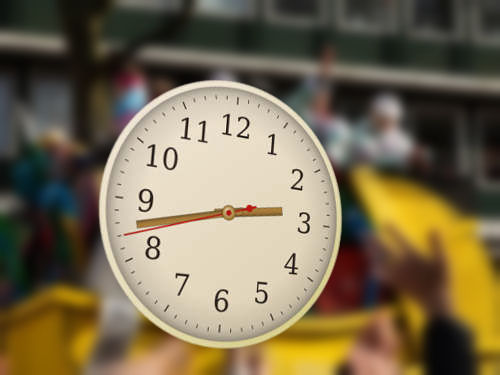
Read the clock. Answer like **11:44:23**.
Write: **2:42:42**
